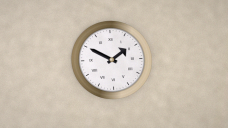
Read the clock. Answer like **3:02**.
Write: **1:50**
